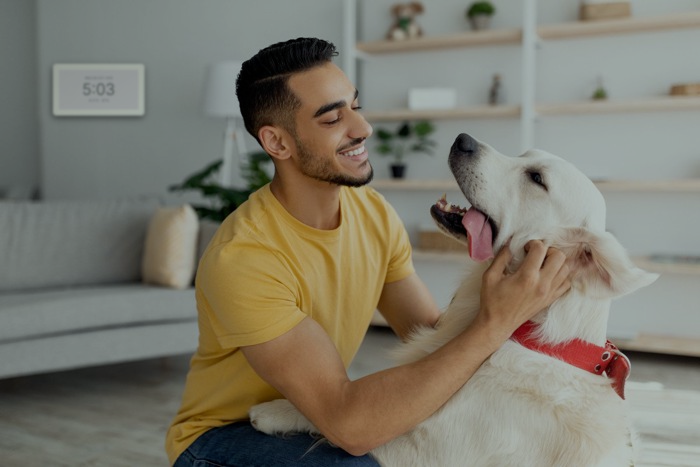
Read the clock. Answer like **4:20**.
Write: **5:03**
